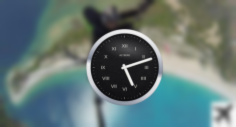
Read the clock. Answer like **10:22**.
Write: **5:12**
